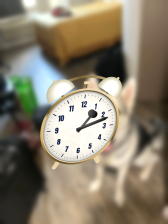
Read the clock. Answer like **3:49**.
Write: **1:12**
